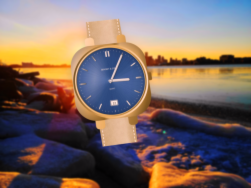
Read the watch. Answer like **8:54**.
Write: **3:05**
